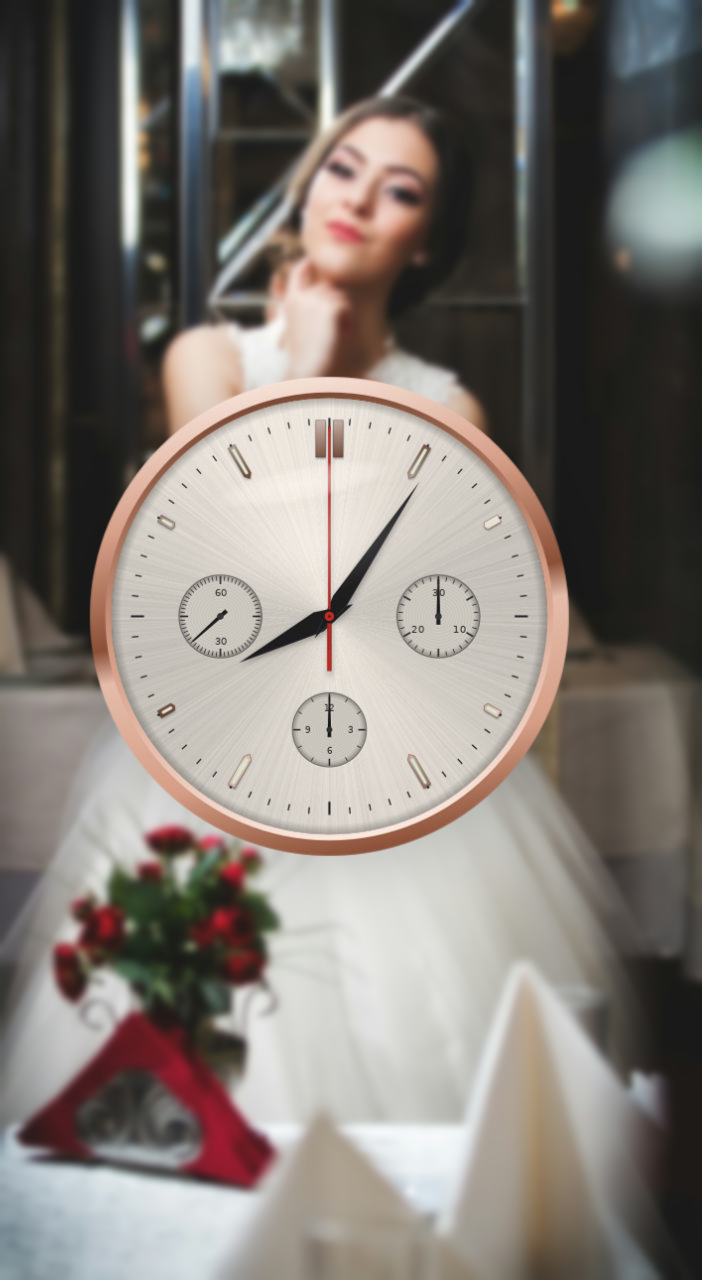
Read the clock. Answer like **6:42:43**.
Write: **8:05:38**
